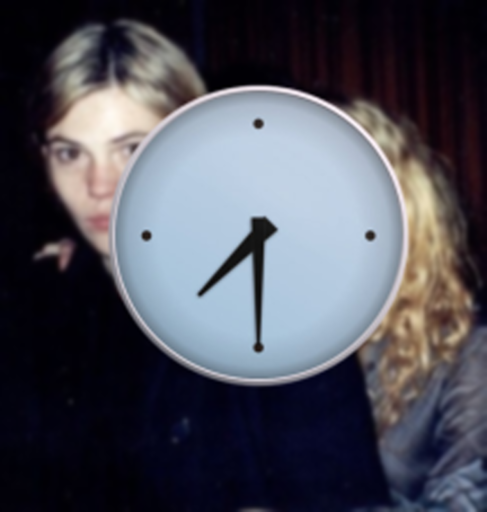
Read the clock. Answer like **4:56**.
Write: **7:30**
